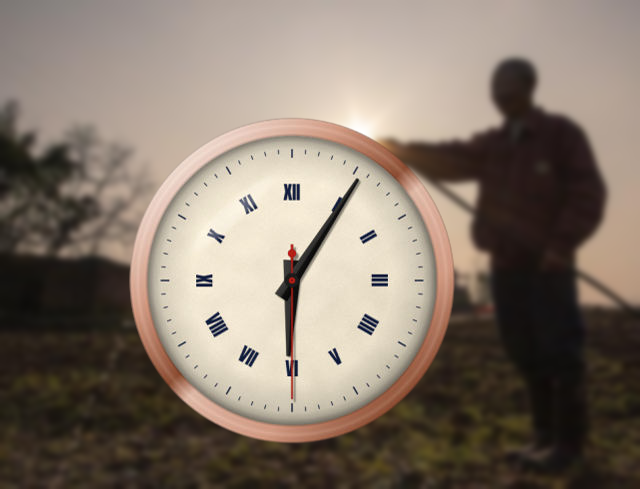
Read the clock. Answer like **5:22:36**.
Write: **6:05:30**
